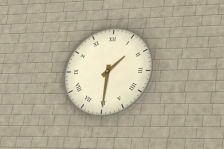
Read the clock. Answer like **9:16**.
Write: **1:30**
